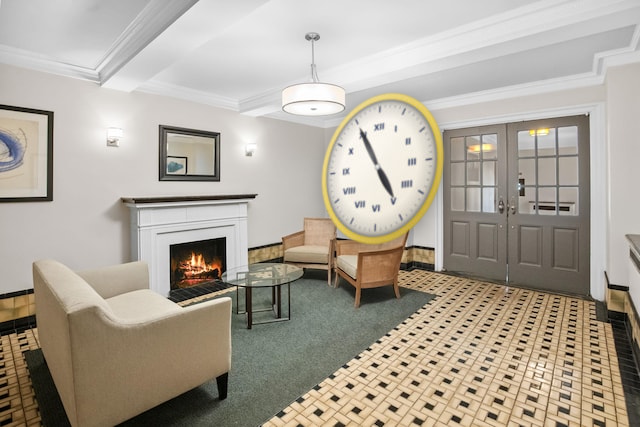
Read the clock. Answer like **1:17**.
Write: **4:55**
